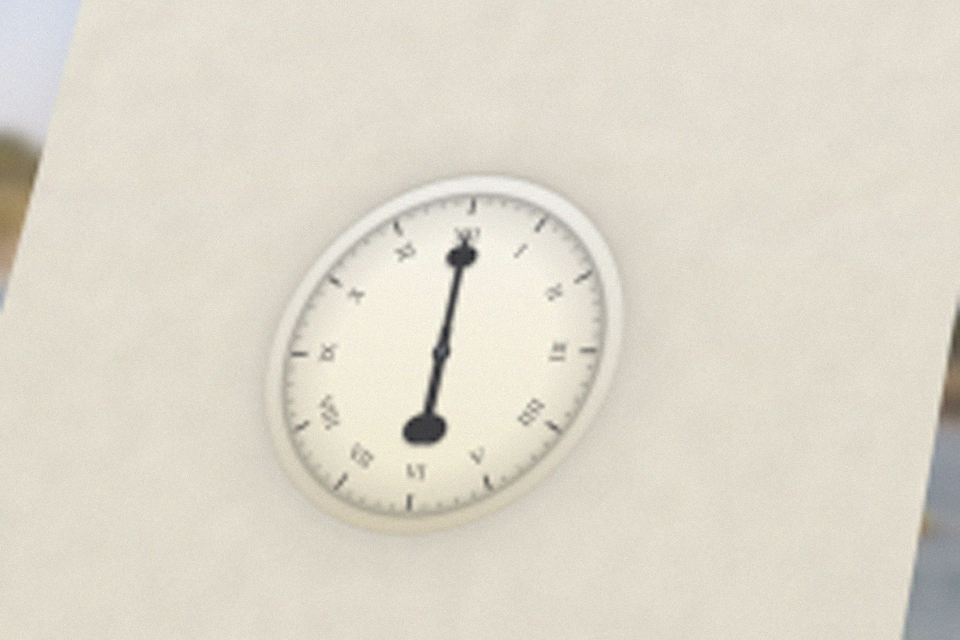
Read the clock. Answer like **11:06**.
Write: **6:00**
